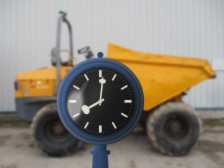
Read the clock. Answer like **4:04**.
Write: **8:01**
